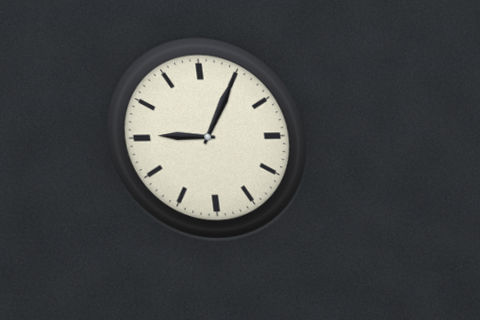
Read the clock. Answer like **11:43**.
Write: **9:05**
